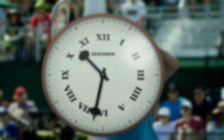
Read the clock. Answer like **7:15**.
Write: **10:32**
